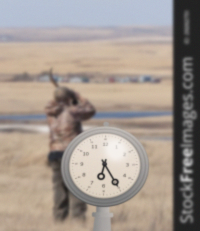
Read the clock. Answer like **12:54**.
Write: **6:25**
